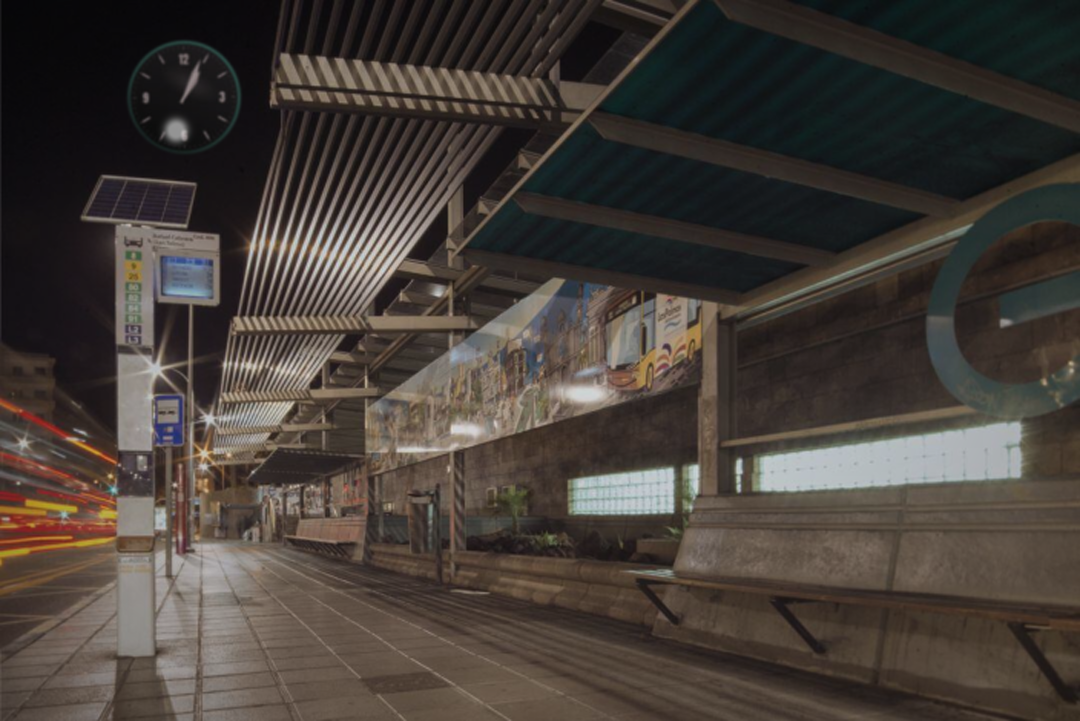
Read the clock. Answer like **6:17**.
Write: **1:04**
